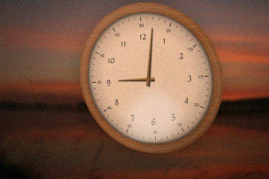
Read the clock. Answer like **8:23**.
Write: **9:02**
